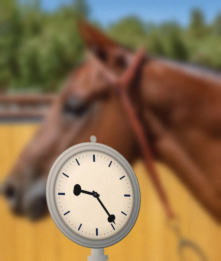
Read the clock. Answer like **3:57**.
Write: **9:24**
